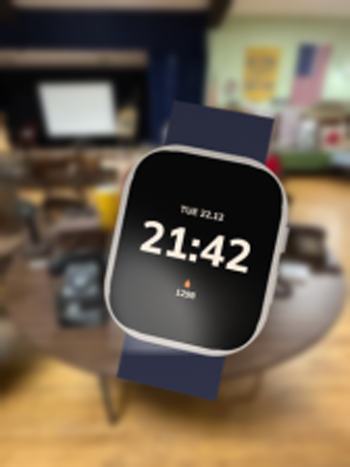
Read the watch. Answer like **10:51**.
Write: **21:42**
